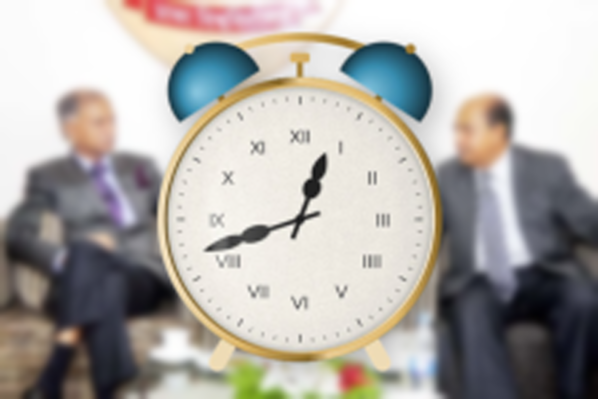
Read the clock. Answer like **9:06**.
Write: **12:42**
